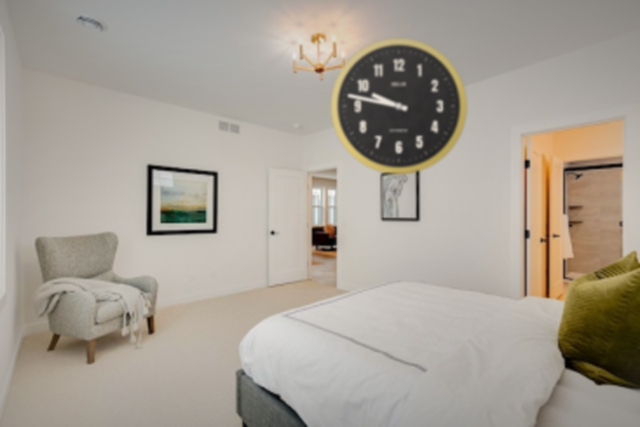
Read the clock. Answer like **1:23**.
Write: **9:47**
